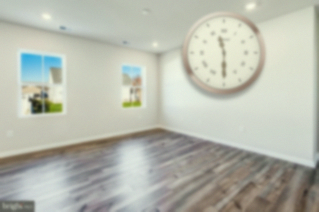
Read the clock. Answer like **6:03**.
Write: **11:30**
